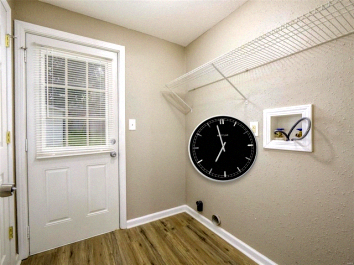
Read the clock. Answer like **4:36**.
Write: **6:58**
